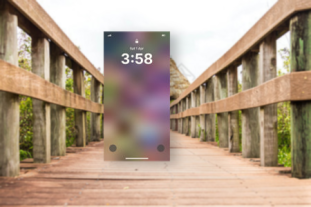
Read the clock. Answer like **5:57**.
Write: **3:58**
